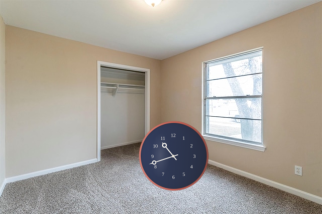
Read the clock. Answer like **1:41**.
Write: **10:42**
